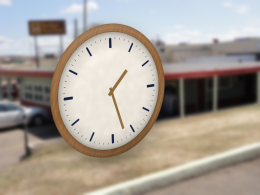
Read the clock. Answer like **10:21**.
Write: **1:27**
